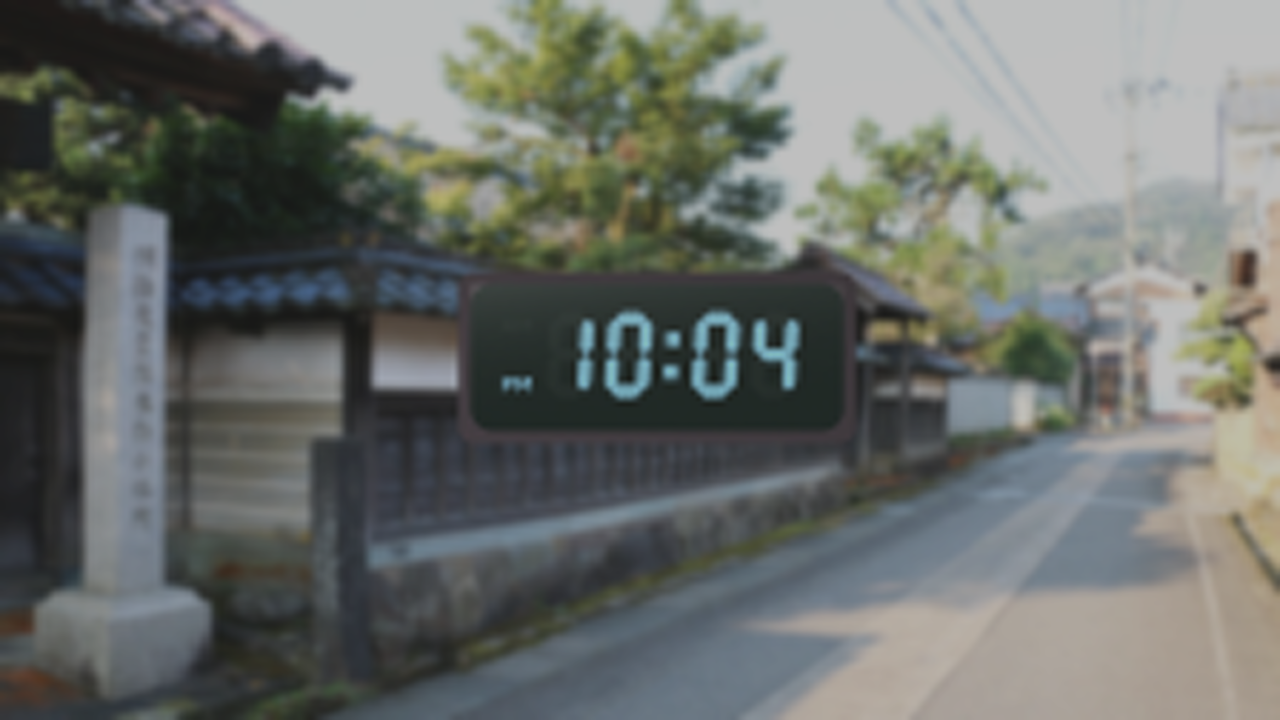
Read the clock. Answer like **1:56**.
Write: **10:04**
